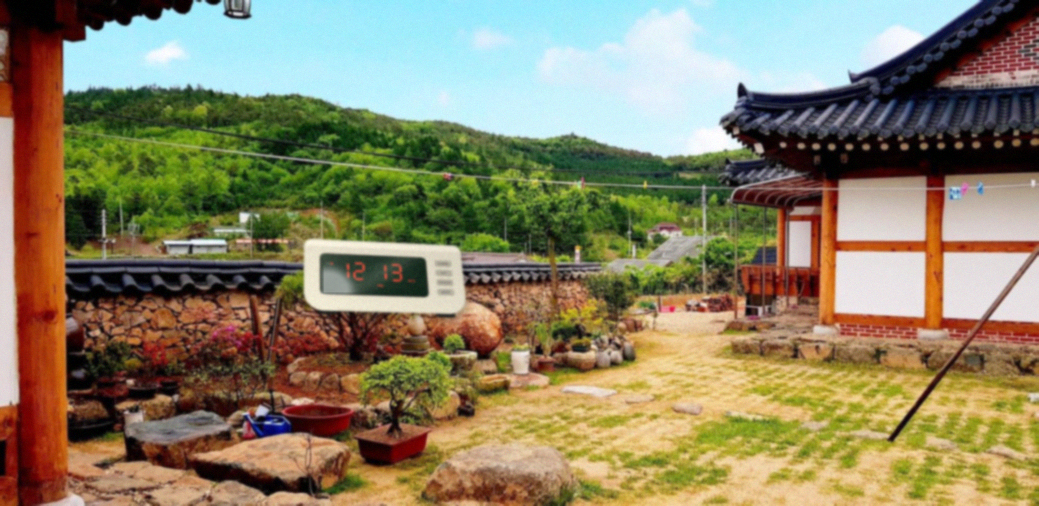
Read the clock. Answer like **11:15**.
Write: **12:13**
